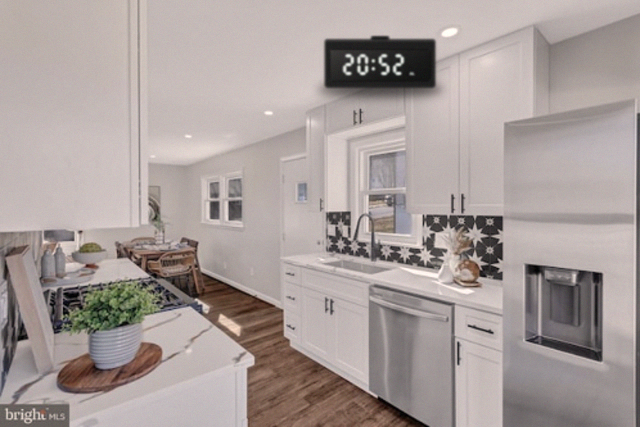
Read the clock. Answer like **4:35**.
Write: **20:52**
